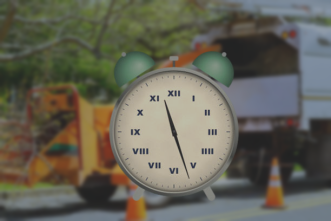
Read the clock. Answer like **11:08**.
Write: **11:27**
